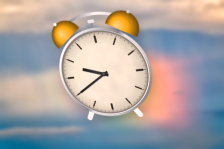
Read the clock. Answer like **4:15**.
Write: **9:40**
